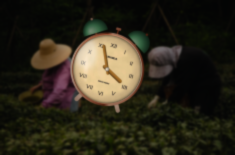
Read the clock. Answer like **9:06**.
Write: **3:56**
